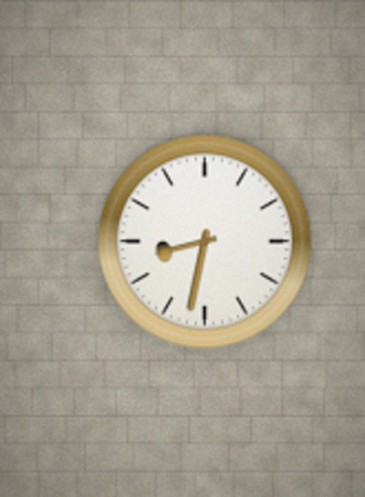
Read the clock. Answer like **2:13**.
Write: **8:32**
